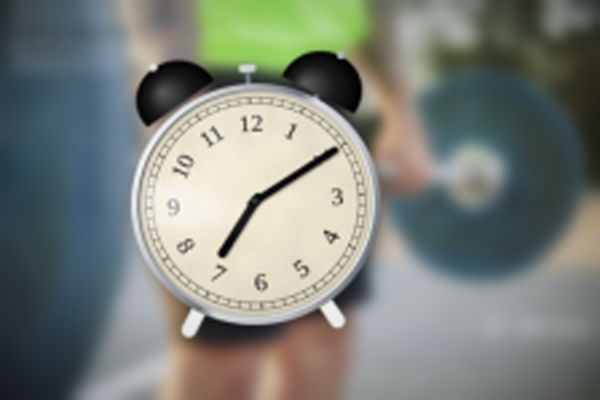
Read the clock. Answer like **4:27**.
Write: **7:10**
